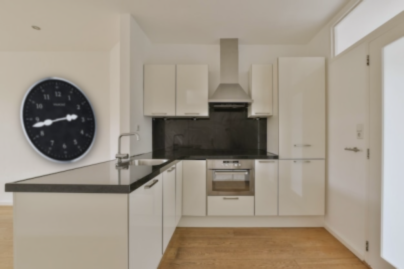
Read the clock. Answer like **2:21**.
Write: **2:43**
